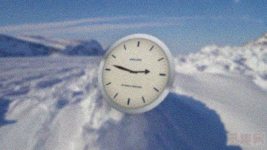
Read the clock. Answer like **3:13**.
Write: **2:47**
